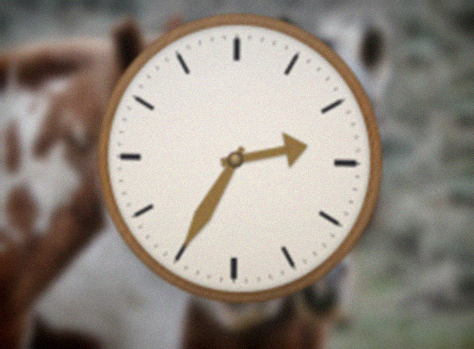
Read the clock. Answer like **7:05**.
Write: **2:35**
